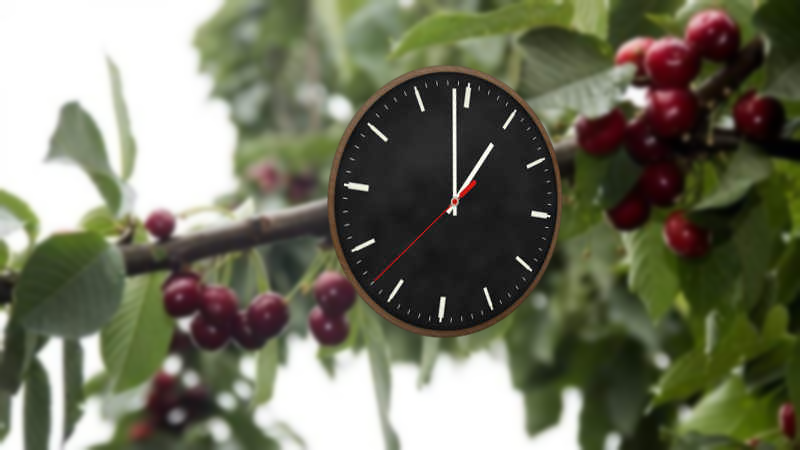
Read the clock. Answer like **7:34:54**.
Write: **12:58:37**
